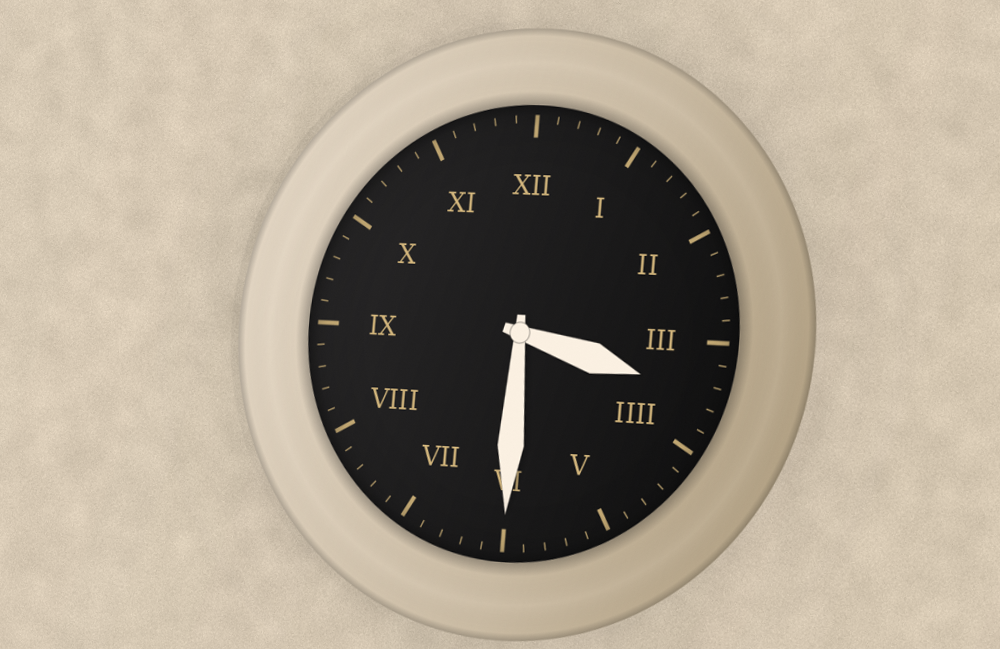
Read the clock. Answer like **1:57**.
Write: **3:30**
